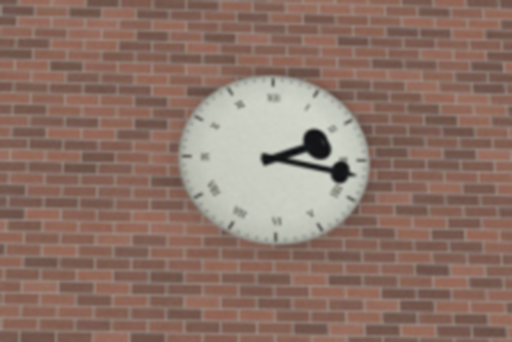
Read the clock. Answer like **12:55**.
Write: **2:17**
